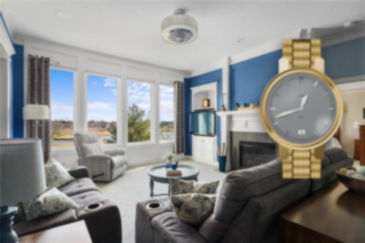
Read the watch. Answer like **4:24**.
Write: **12:42**
